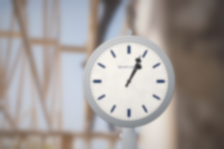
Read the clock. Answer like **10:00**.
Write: **1:04**
